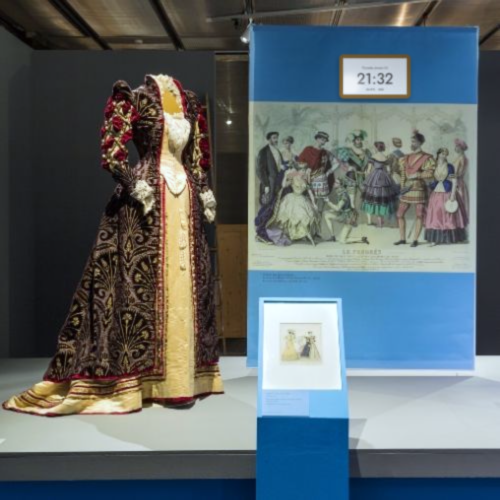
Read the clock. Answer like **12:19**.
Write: **21:32**
